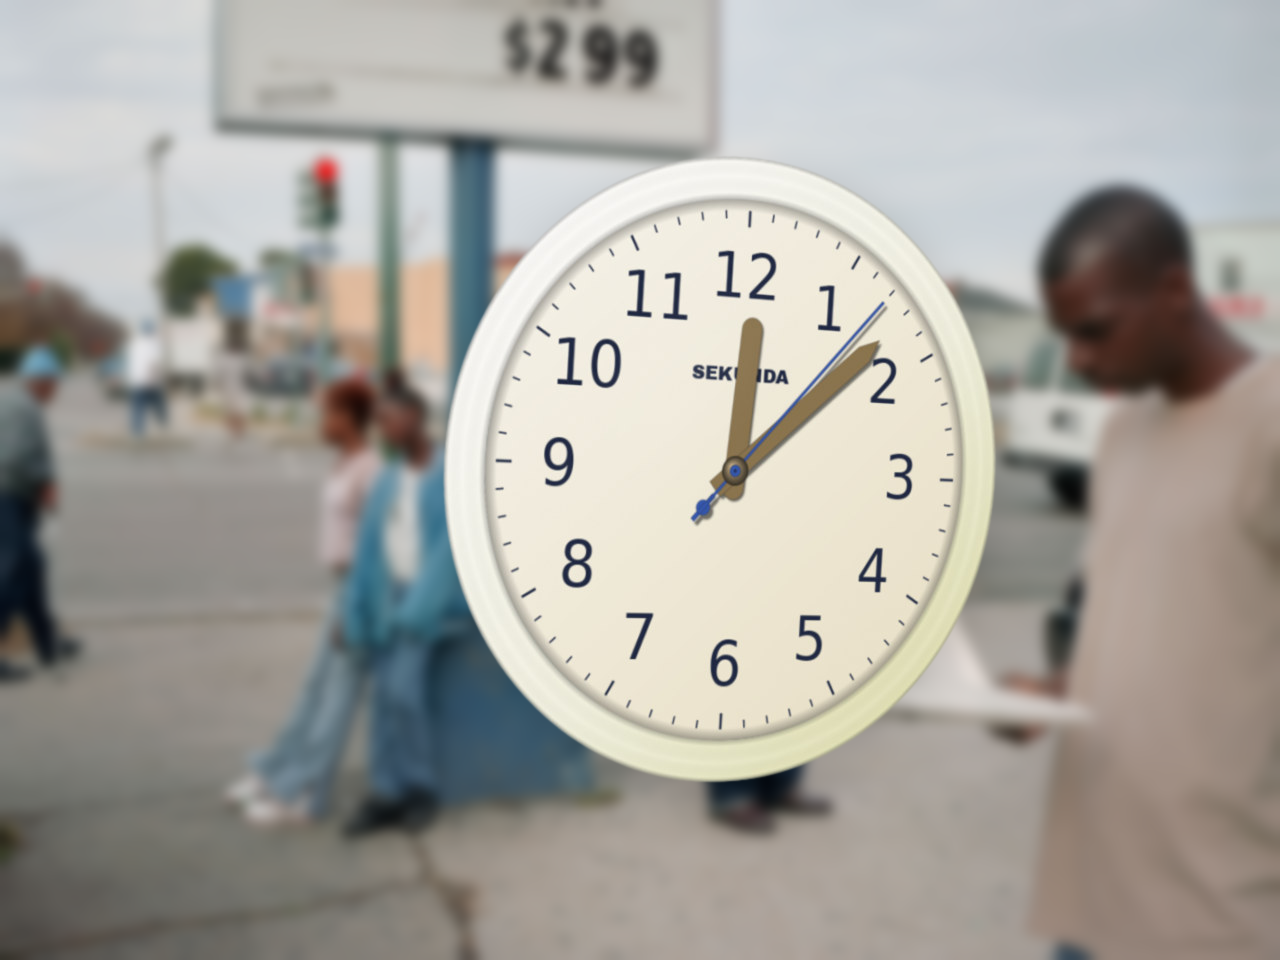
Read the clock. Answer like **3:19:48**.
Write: **12:08:07**
